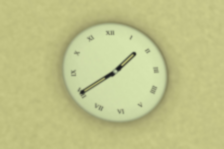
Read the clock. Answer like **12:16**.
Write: **1:40**
